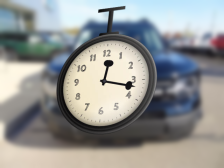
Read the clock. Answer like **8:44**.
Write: **12:17**
